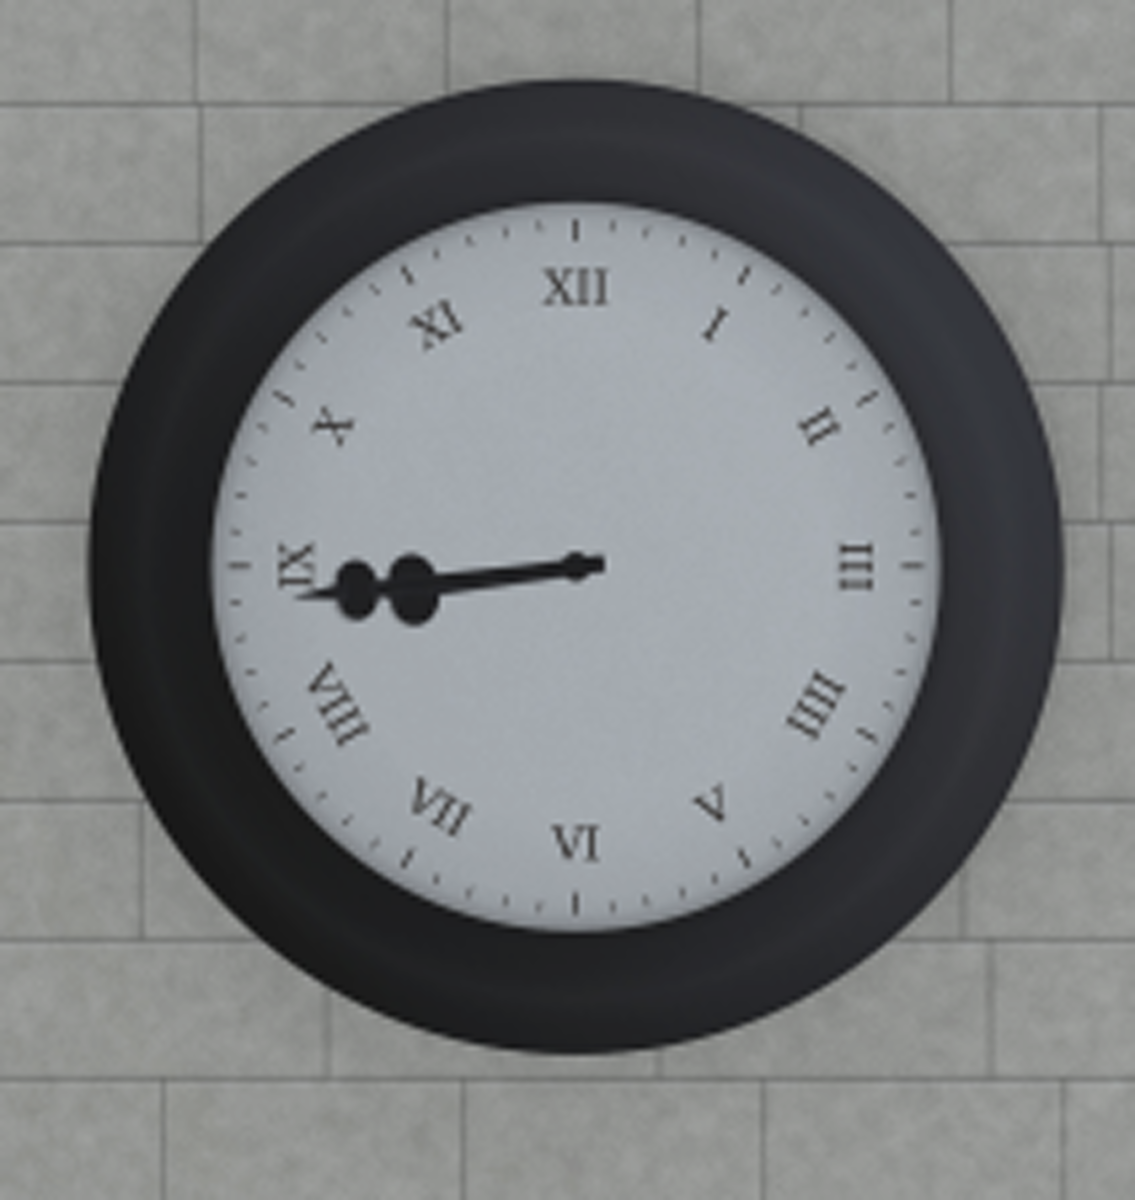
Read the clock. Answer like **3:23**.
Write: **8:44**
